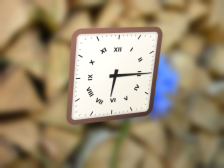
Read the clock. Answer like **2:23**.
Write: **6:15**
